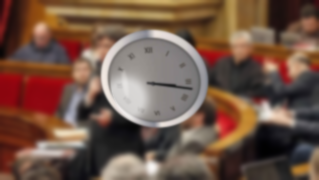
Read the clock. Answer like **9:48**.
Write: **3:17**
